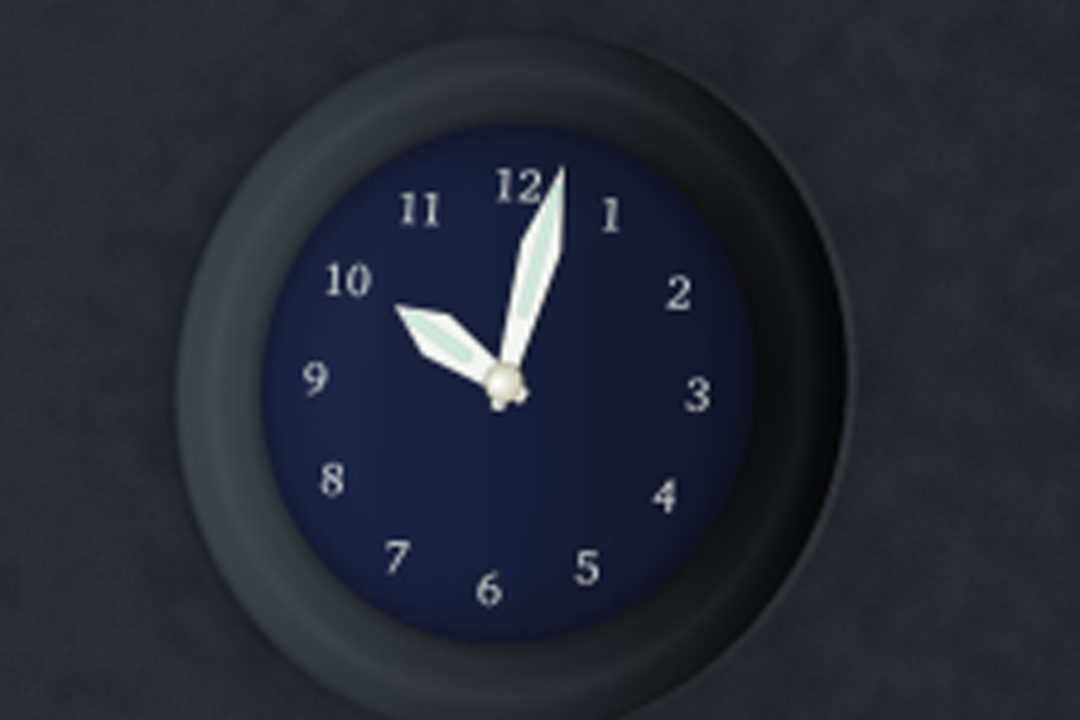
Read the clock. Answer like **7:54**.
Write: **10:02**
